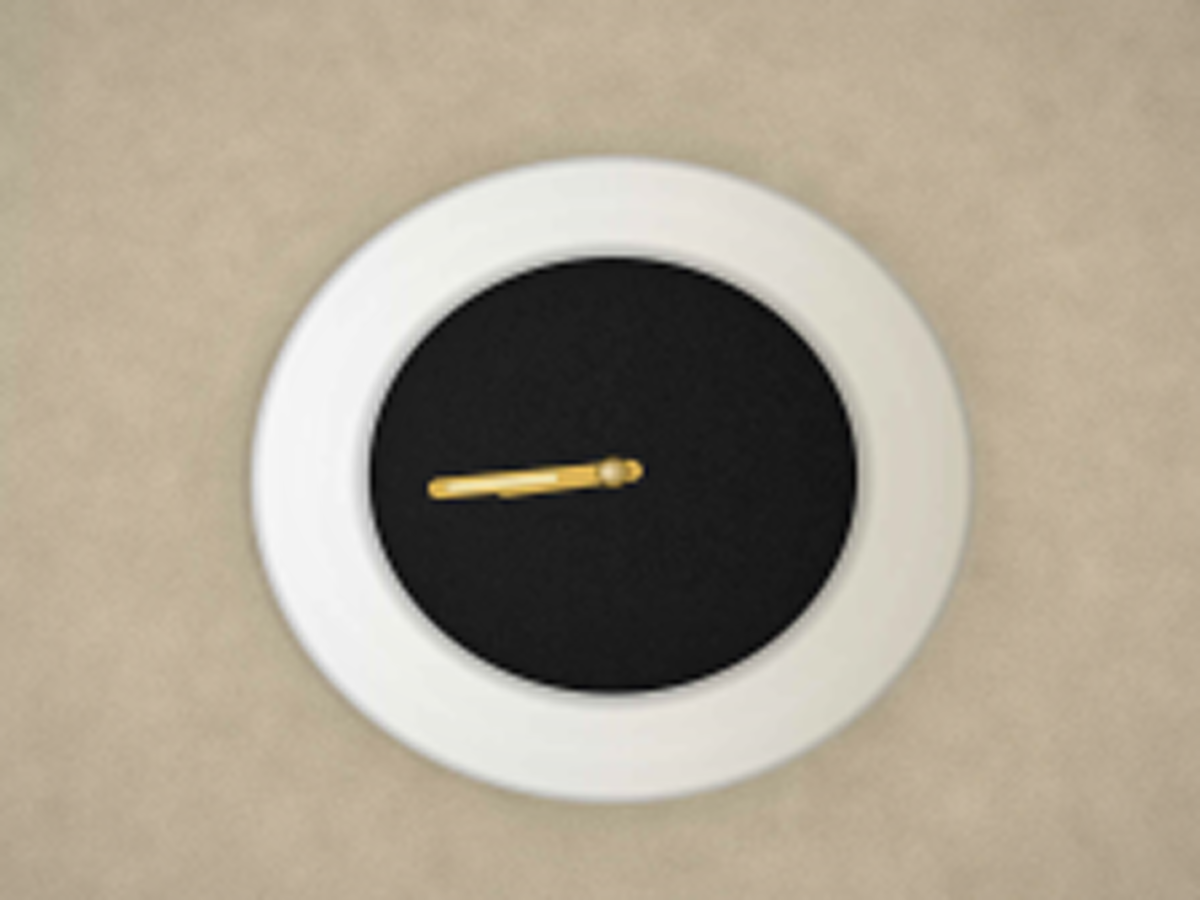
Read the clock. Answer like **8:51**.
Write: **8:44**
